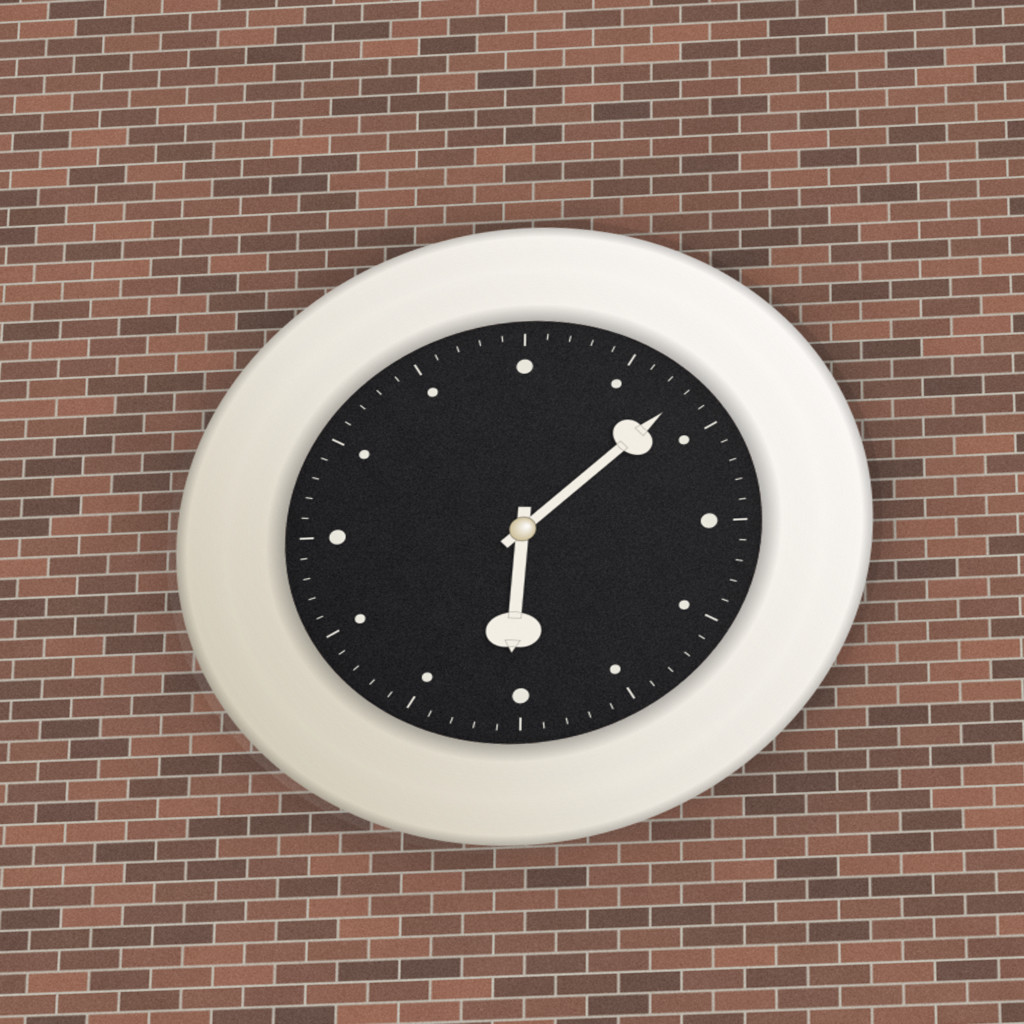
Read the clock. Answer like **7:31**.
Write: **6:08**
